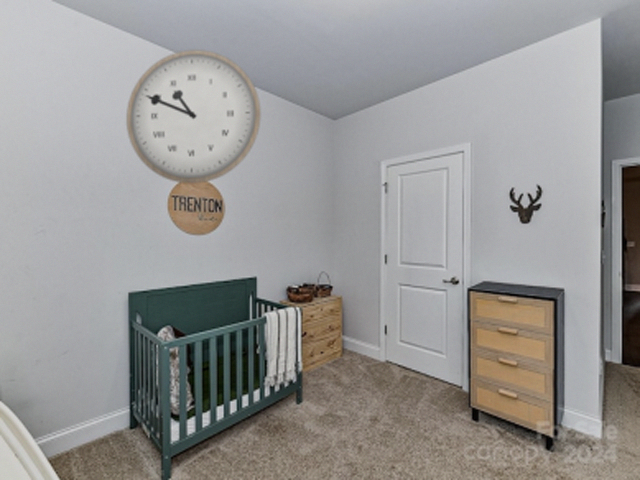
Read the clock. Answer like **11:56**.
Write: **10:49**
